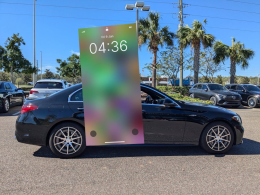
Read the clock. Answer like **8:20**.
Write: **4:36**
